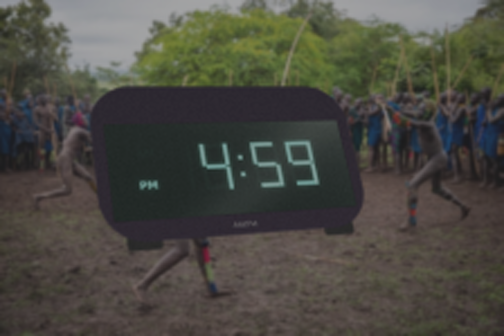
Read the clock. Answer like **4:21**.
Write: **4:59**
